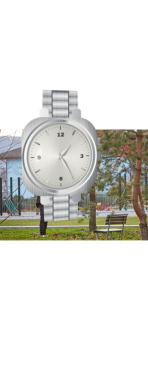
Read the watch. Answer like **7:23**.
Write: **1:25**
